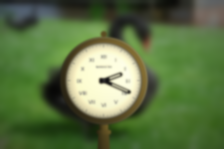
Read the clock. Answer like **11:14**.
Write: **2:19**
